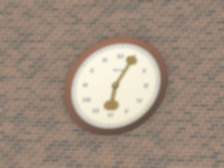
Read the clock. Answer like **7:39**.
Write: **6:04**
